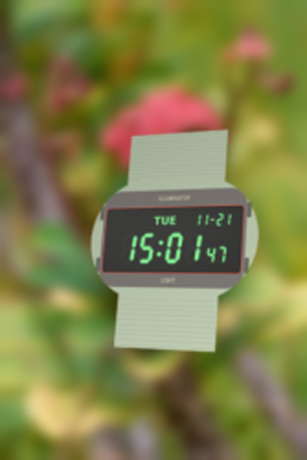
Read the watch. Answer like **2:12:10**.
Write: **15:01:47**
